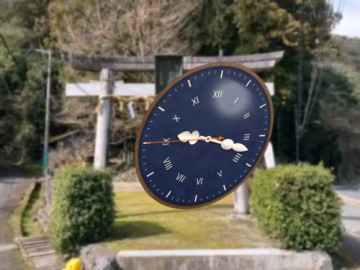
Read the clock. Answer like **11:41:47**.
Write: **9:17:45**
